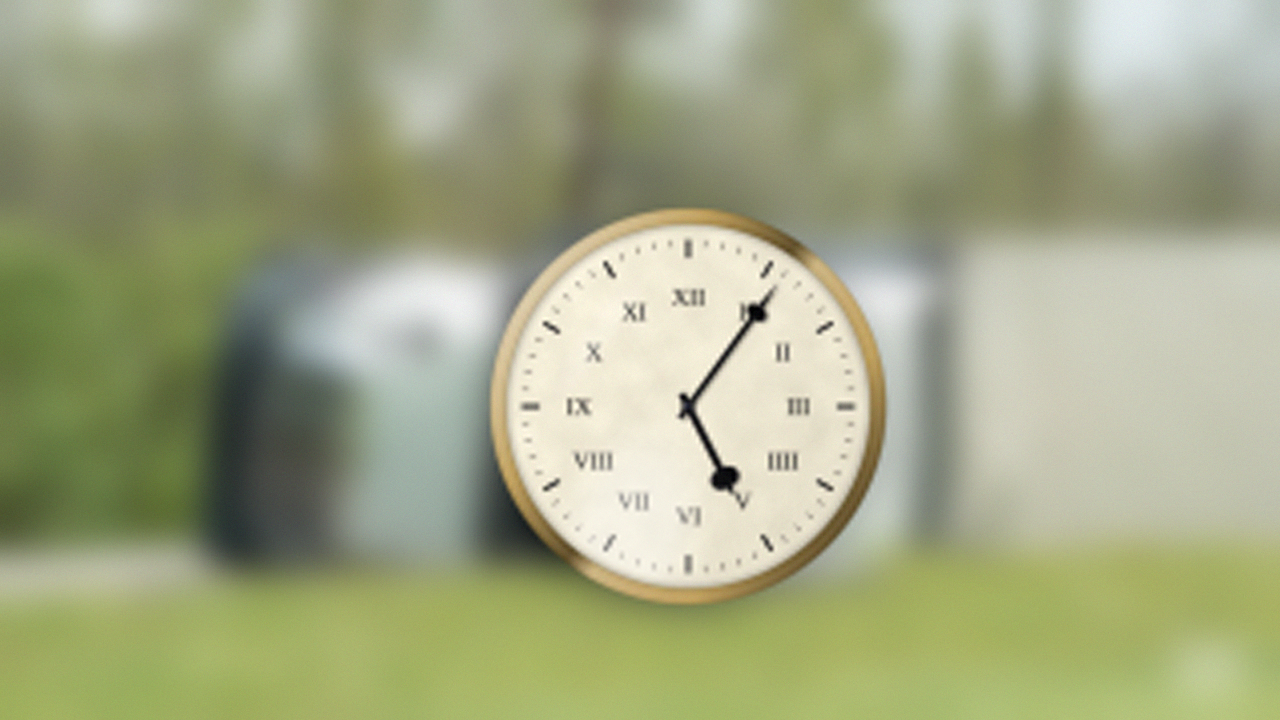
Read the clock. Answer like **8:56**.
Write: **5:06**
